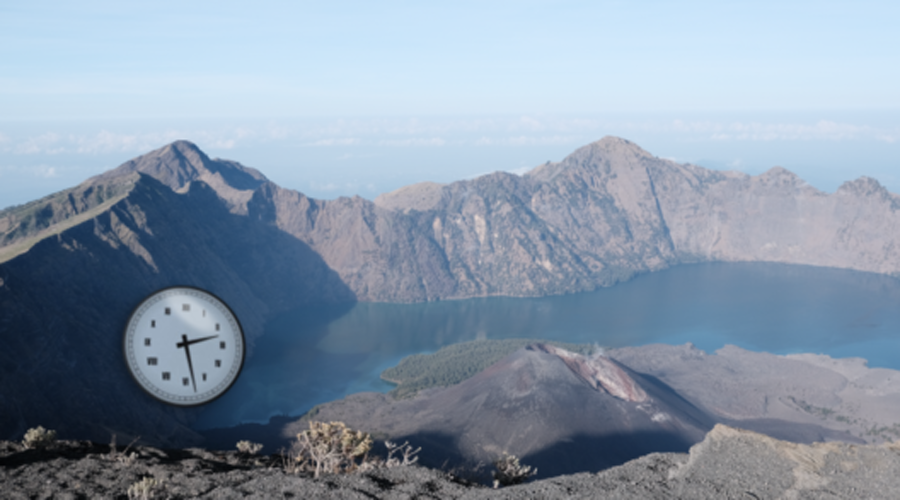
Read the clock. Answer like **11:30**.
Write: **2:28**
